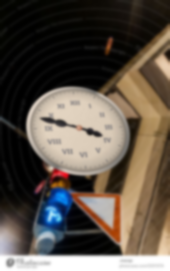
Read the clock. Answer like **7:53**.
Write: **3:48**
